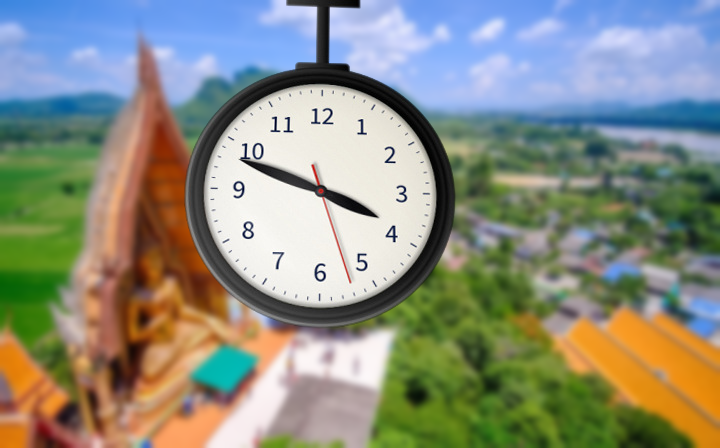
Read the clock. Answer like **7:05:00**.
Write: **3:48:27**
